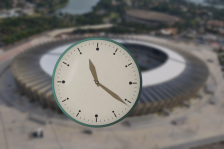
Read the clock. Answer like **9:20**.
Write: **11:21**
